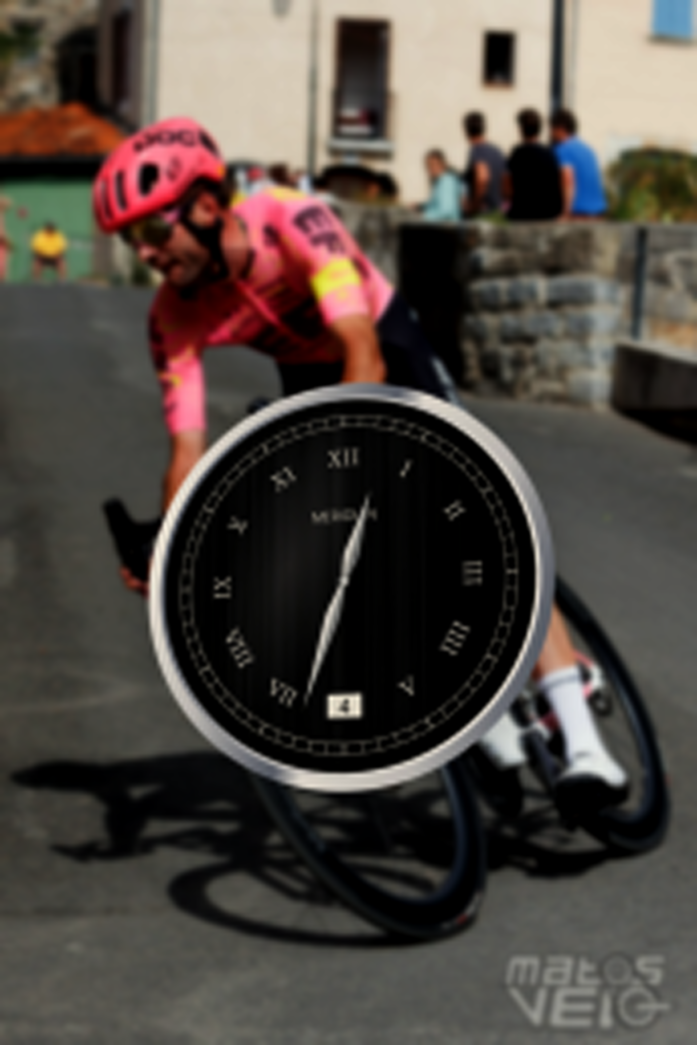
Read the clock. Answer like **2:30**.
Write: **12:33**
